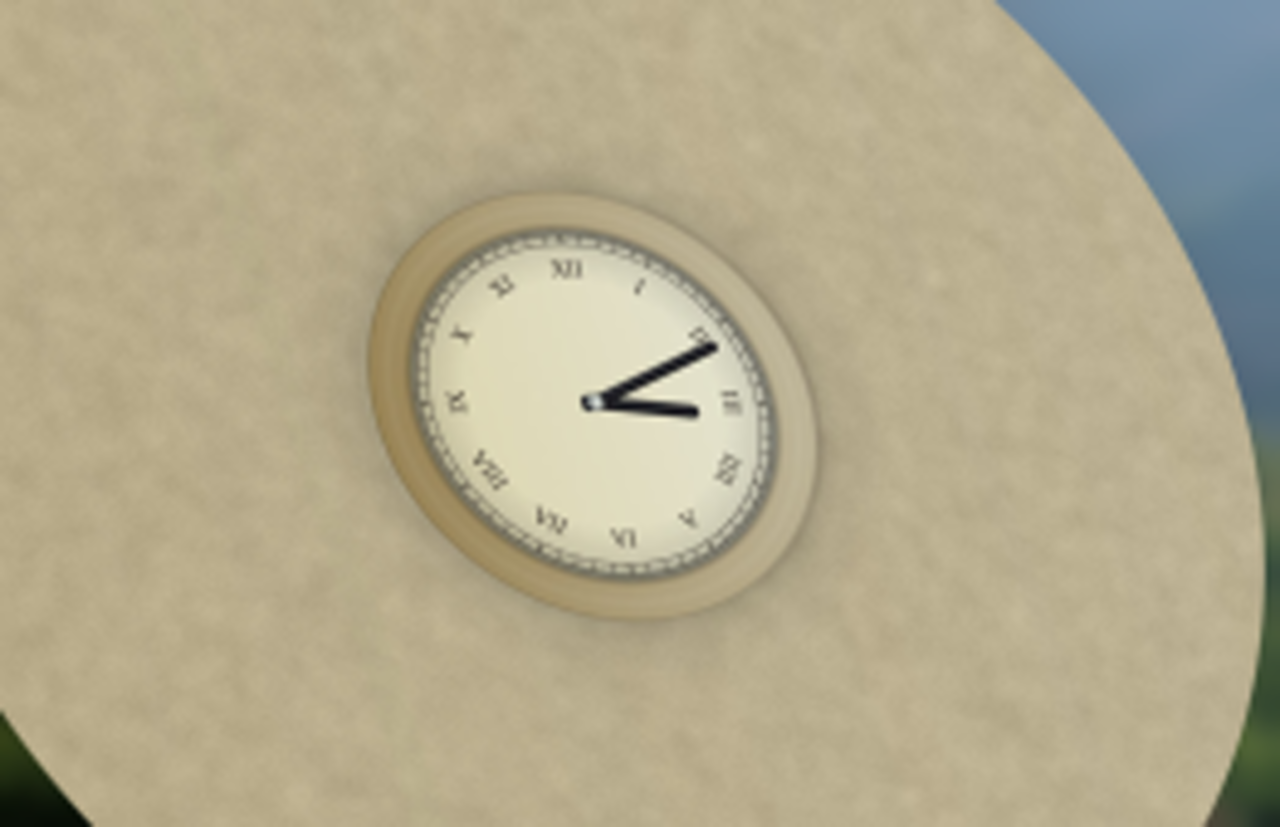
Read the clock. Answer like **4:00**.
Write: **3:11**
